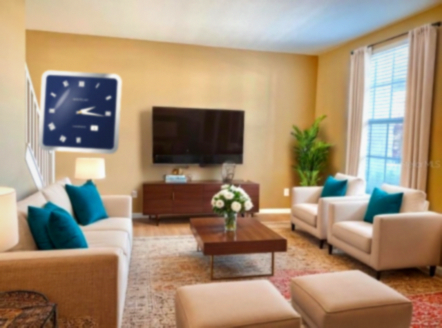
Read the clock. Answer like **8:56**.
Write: **2:16**
